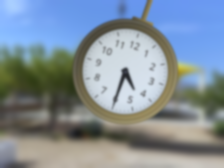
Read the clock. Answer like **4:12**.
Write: **4:30**
